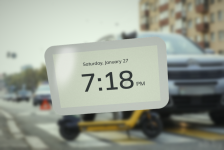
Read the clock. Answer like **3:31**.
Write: **7:18**
